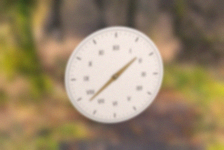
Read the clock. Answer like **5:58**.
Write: **1:38**
